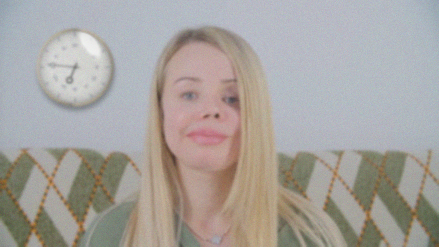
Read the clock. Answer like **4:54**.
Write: **6:46**
